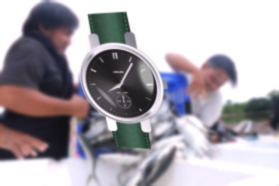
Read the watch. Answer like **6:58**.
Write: **8:06**
